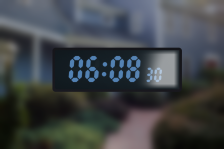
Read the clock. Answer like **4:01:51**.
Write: **6:08:30**
